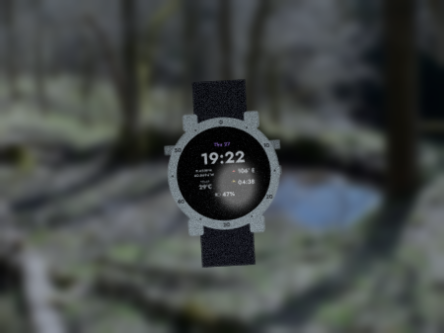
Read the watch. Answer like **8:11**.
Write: **19:22**
